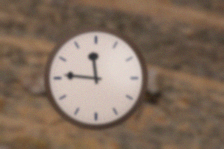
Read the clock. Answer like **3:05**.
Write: **11:46**
